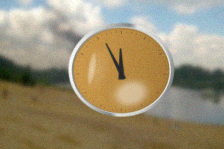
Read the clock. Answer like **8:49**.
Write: **11:56**
